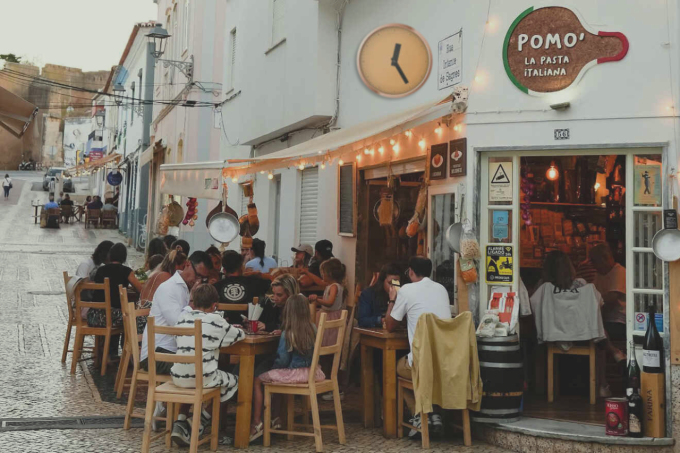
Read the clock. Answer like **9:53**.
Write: **12:25**
